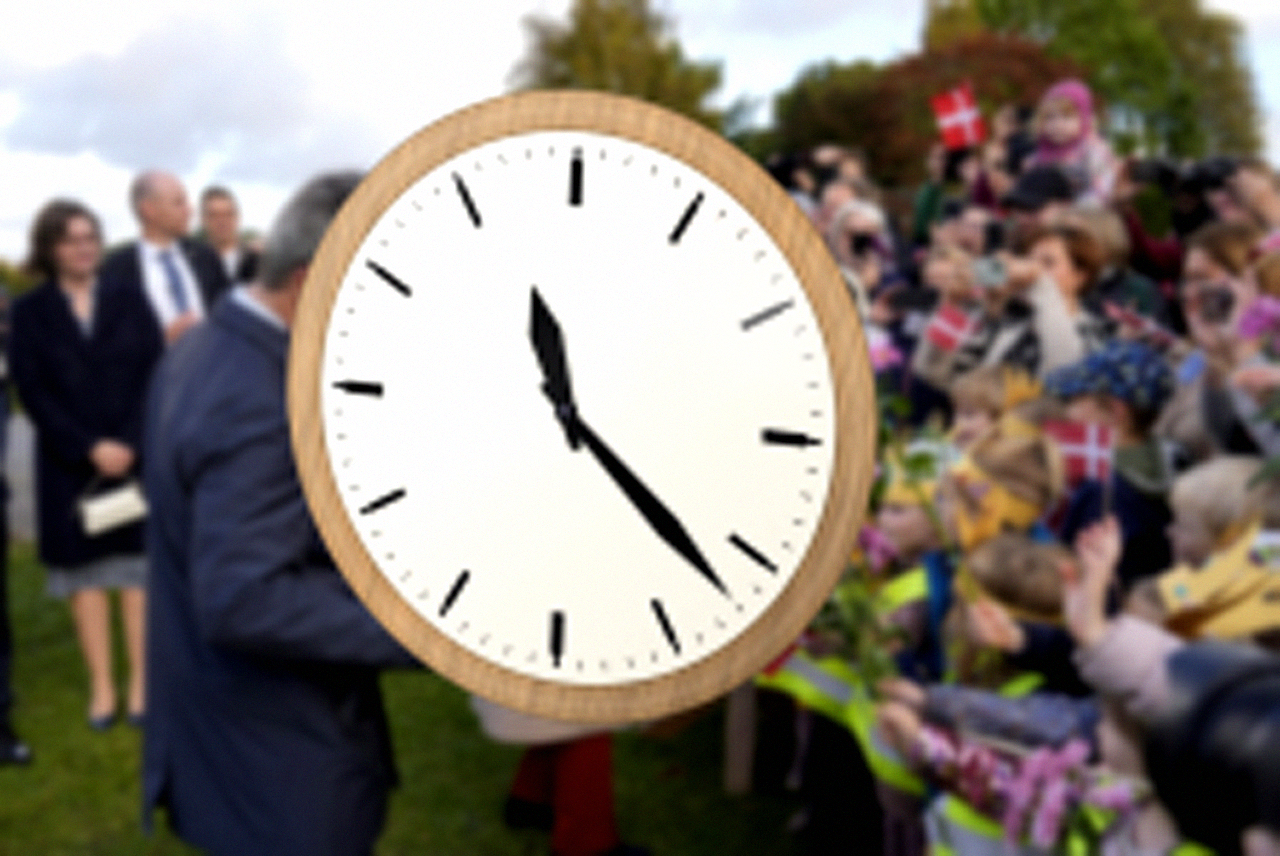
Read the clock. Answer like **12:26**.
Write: **11:22**
